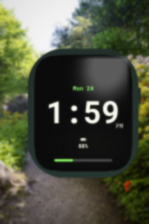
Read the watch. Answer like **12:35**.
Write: **1:59**
